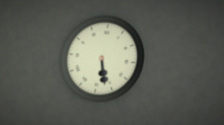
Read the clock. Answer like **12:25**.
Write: **5:27**
